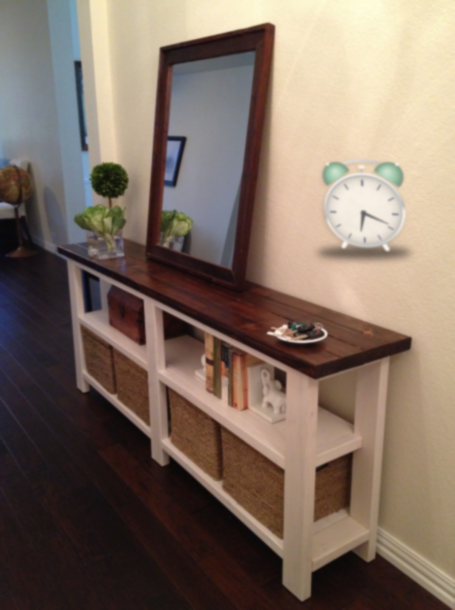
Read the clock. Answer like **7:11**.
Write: **6:19**
